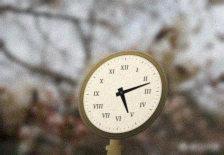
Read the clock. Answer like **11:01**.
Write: **5:12**
